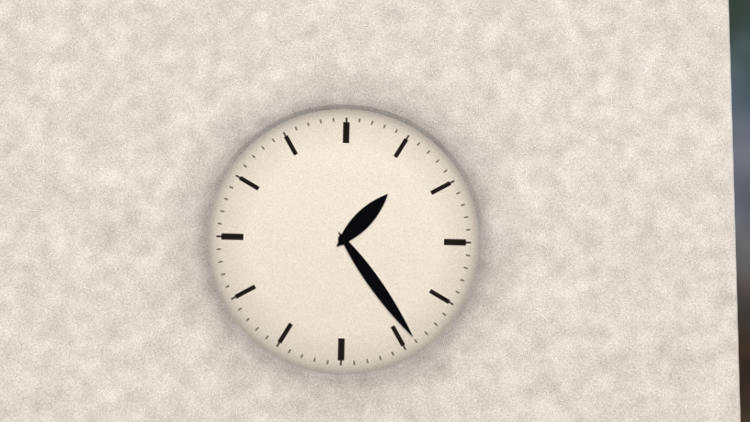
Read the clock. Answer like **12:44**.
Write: **1:24**
